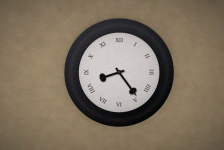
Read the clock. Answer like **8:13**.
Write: **8:24**
